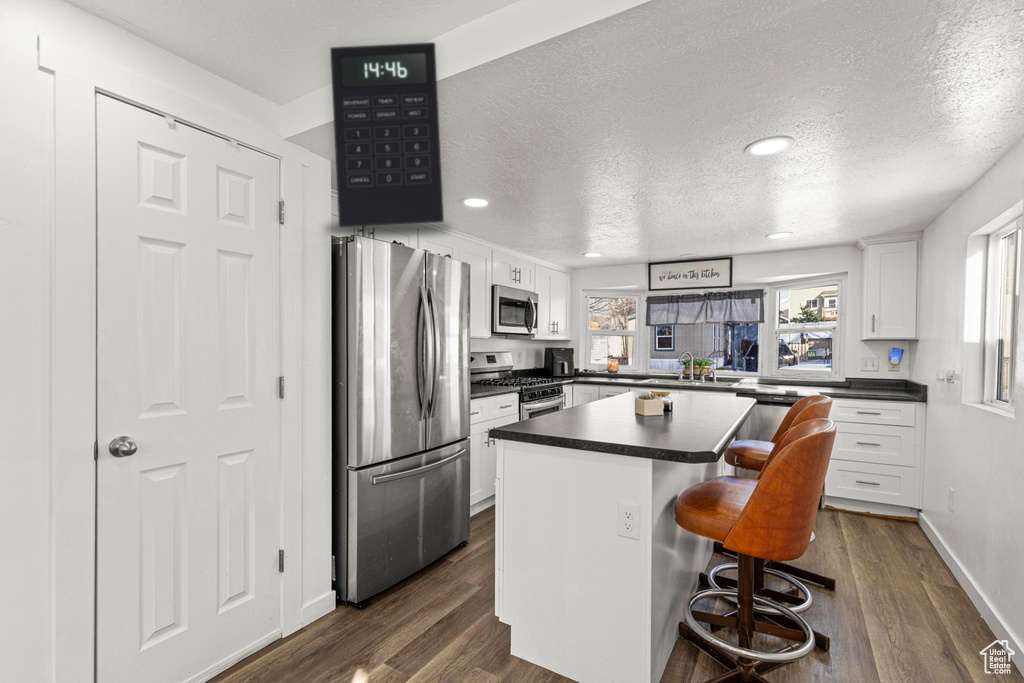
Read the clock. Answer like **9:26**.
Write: **14:46**
